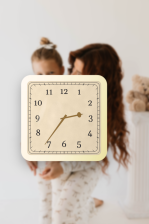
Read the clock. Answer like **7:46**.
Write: **2:36**
